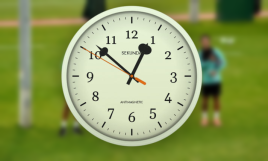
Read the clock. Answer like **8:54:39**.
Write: **12:51:50**
